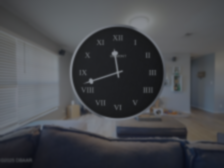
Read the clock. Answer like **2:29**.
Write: **11:42**
